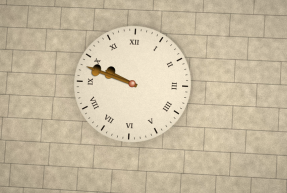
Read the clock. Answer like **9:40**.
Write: **9:48**
